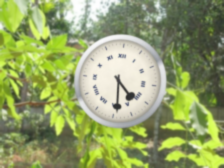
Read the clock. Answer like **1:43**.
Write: **4:29**
